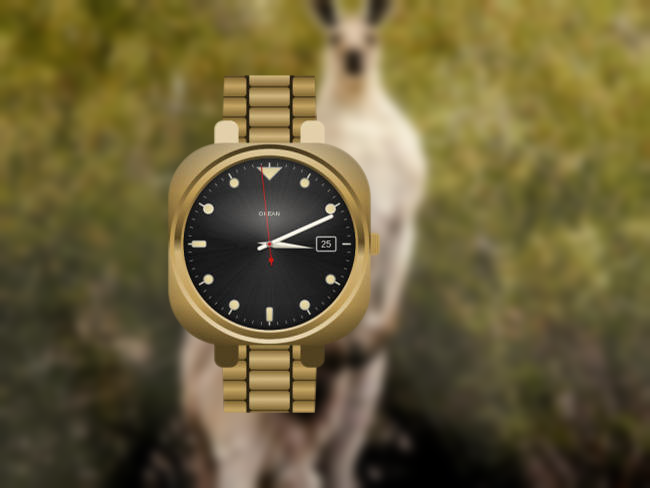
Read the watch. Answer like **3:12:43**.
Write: **3:10:59**
